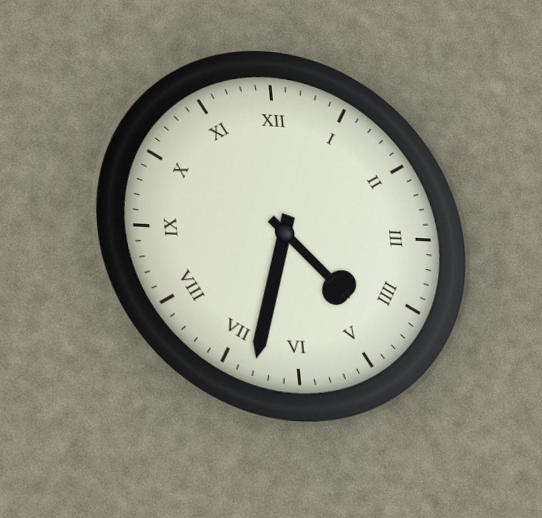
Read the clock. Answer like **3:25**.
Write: **4:33**
